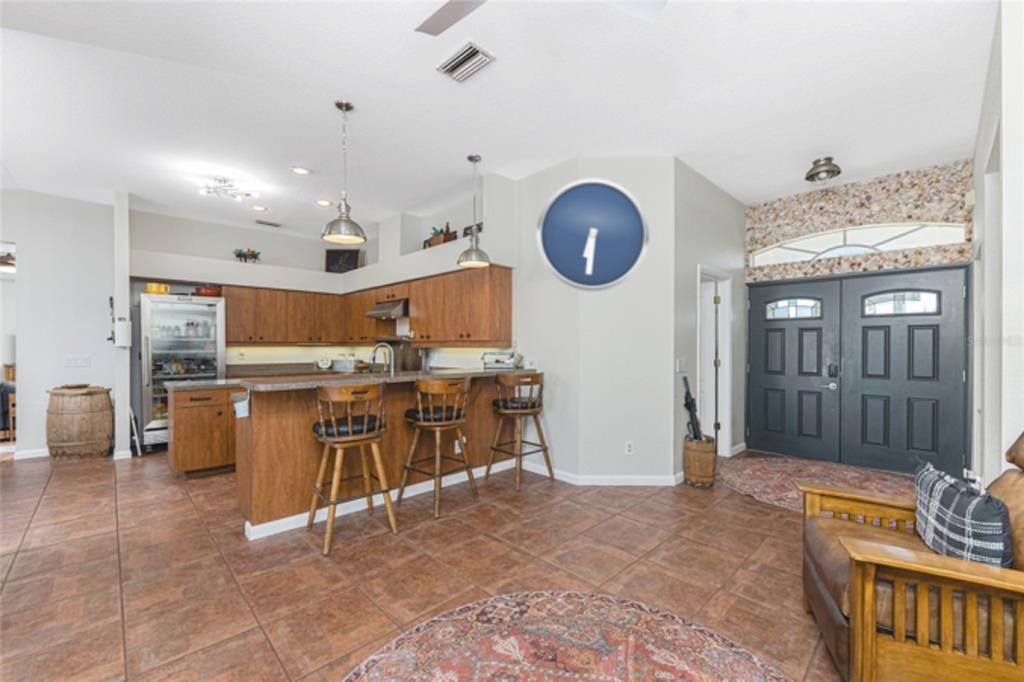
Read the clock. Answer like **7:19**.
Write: **6:31**
